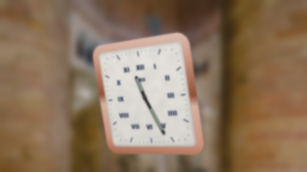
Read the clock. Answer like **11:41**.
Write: **11:26**
